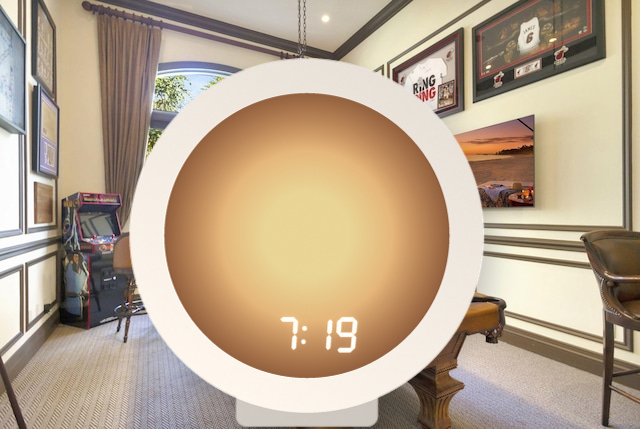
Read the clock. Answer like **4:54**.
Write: **7:19**
